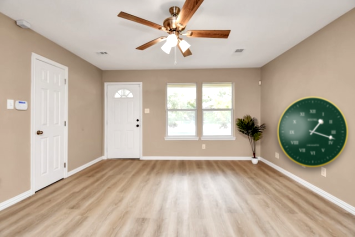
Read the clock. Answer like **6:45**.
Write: **1:18**
